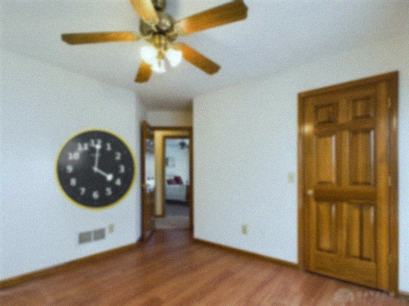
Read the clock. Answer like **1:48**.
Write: **4:01**
